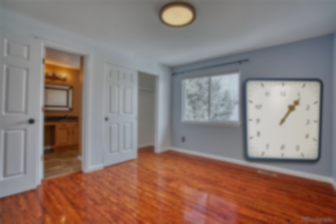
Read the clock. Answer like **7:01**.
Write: **1:06**
